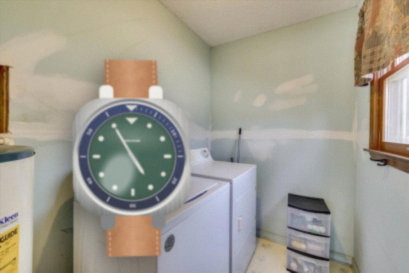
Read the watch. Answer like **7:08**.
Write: **4:55**
